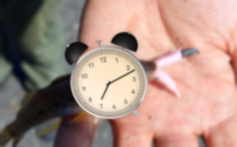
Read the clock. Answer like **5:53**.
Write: **7:12**
